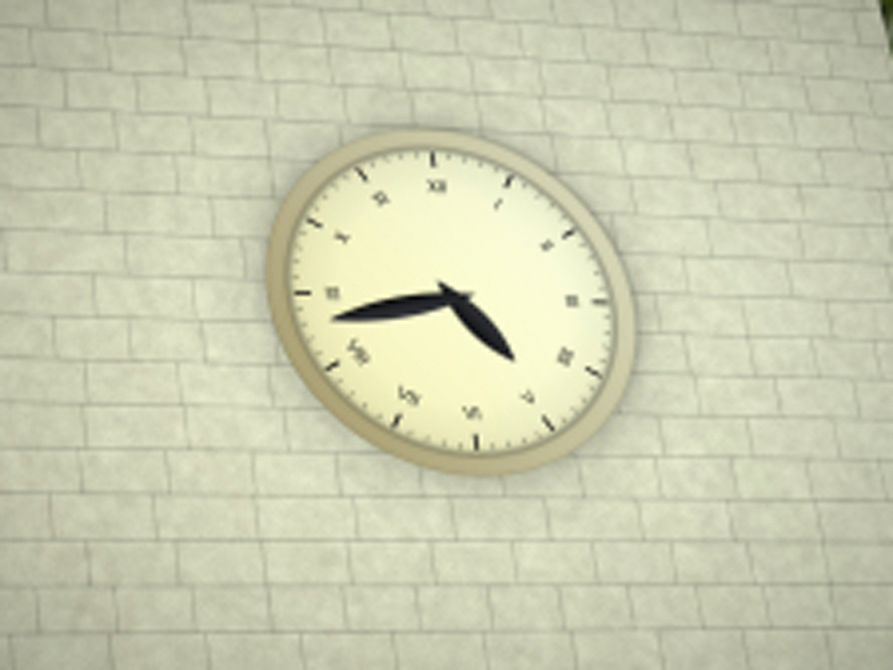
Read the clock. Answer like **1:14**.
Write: **4:43**
